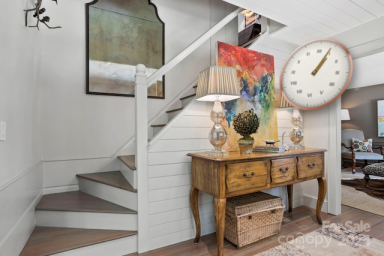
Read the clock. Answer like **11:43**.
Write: **1:04**
